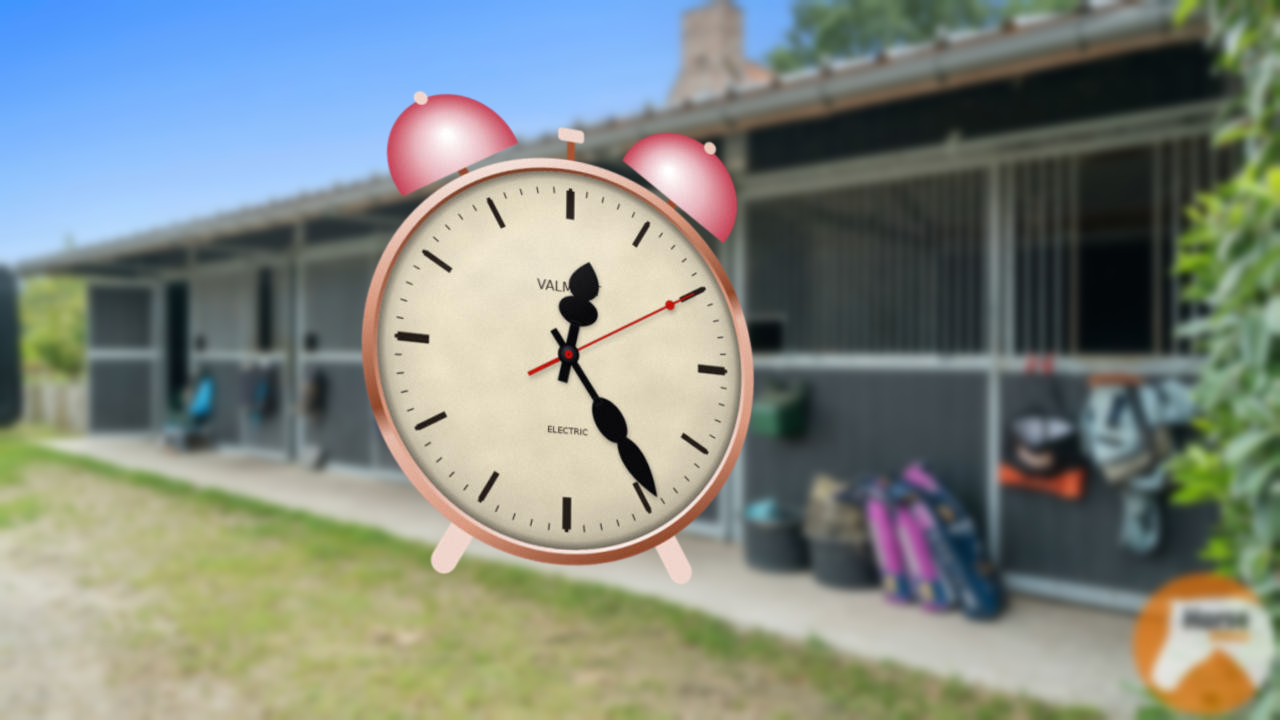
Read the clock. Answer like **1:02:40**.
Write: **12:24:10**
